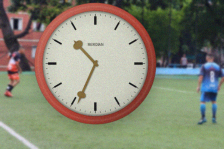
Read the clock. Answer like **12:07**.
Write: **10:34**
